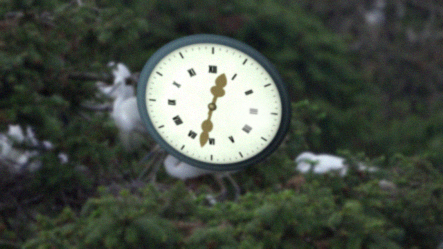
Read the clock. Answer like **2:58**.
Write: **12:32**
